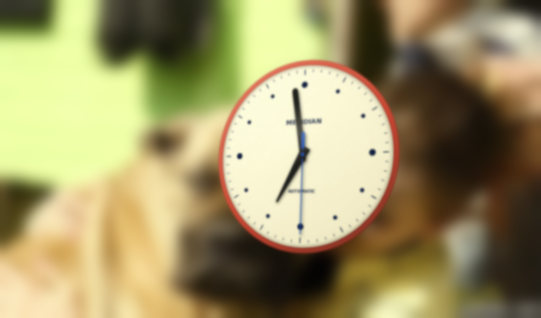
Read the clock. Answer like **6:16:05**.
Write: **6:58:30**
